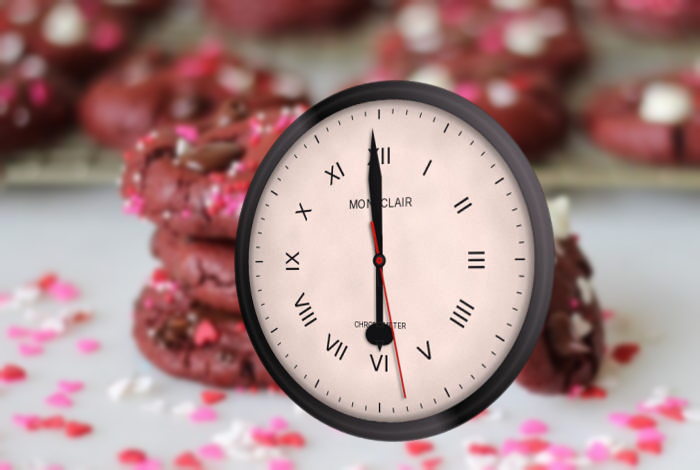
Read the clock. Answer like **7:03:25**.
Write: **5:59:28**
